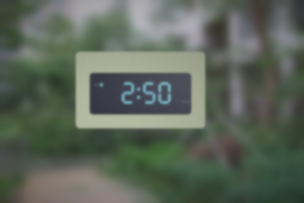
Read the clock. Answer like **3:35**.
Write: **2:50**
